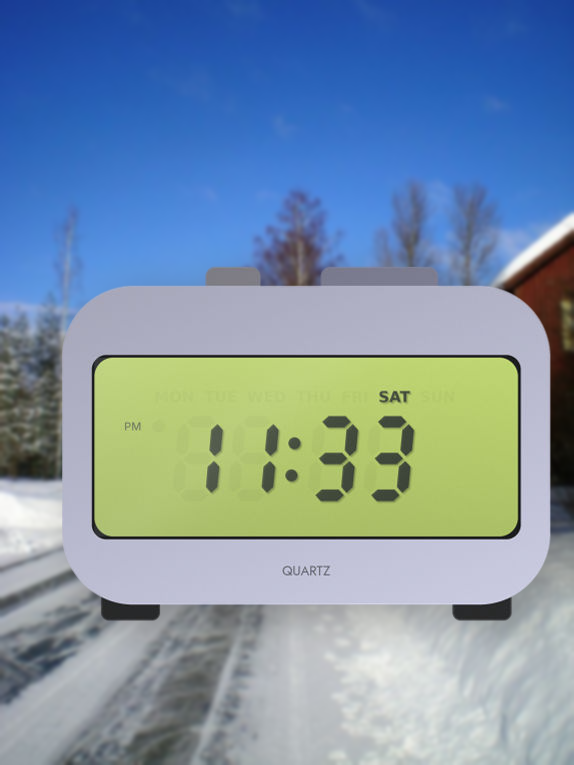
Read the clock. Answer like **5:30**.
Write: **11:33**
